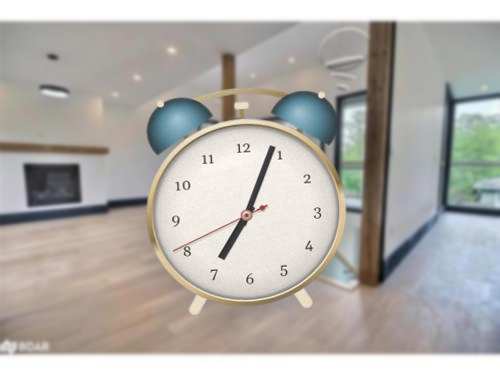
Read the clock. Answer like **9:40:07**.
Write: **7:03:41**
